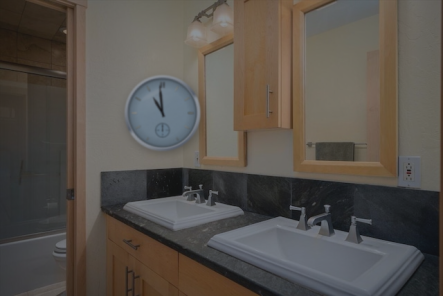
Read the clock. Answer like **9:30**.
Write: **10:59**
